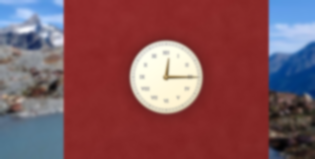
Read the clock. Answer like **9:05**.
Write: **12:15**
